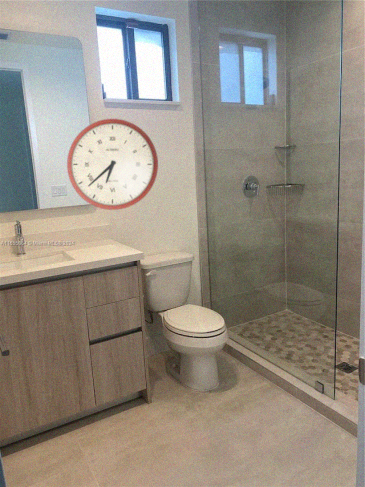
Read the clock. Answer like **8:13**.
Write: **6:38**
